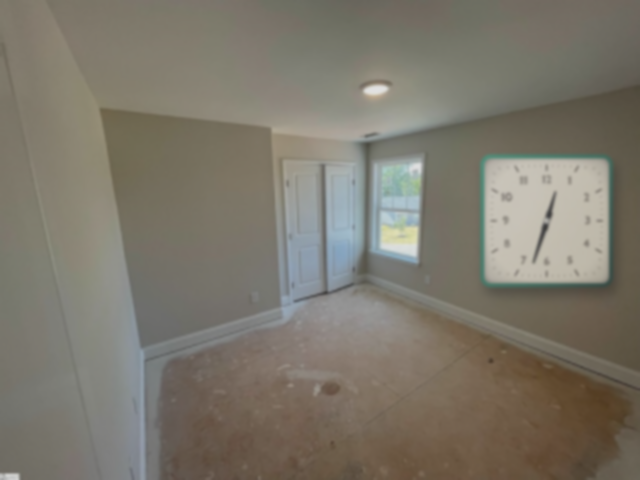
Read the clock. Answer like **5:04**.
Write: **12:33**
